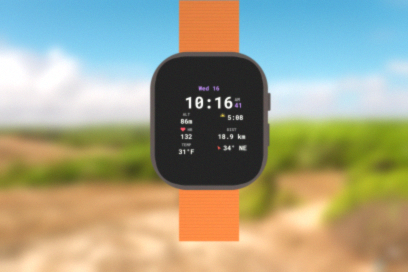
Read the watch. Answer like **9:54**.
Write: **10:16**
